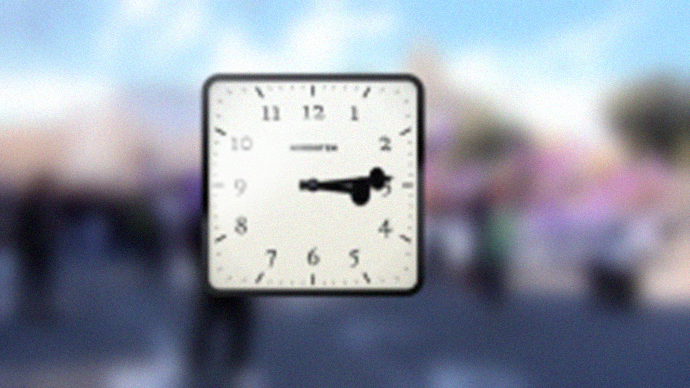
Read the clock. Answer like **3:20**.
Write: **3:14**
